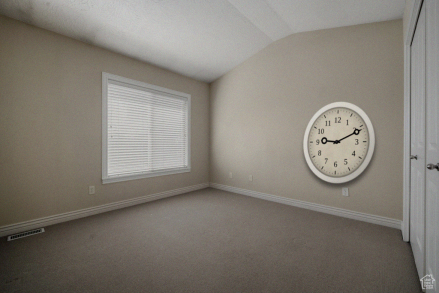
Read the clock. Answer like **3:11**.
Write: **9:11**
